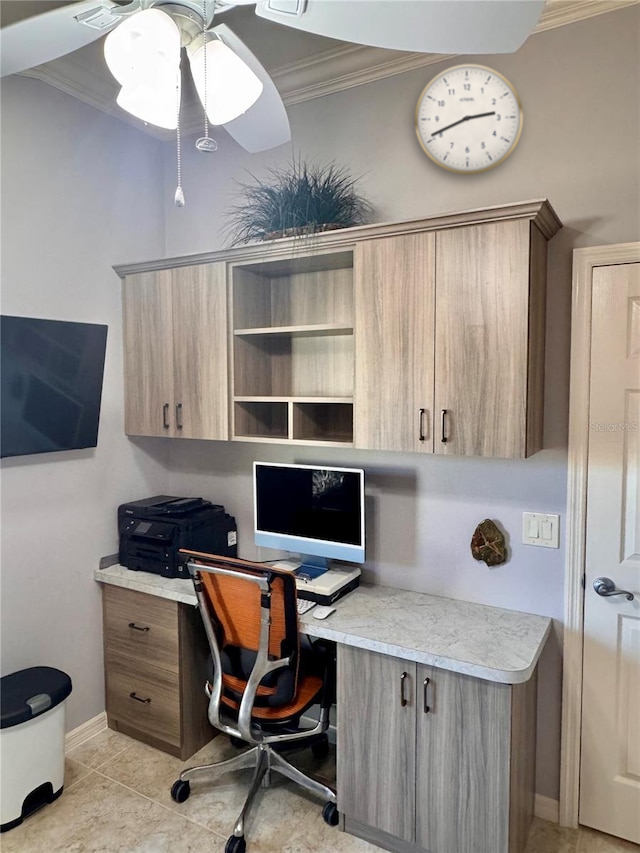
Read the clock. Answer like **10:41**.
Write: **2:41**
